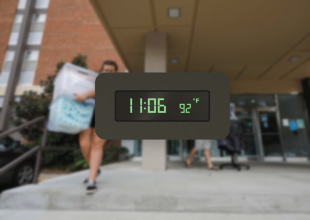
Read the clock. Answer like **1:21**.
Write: **11:06**
